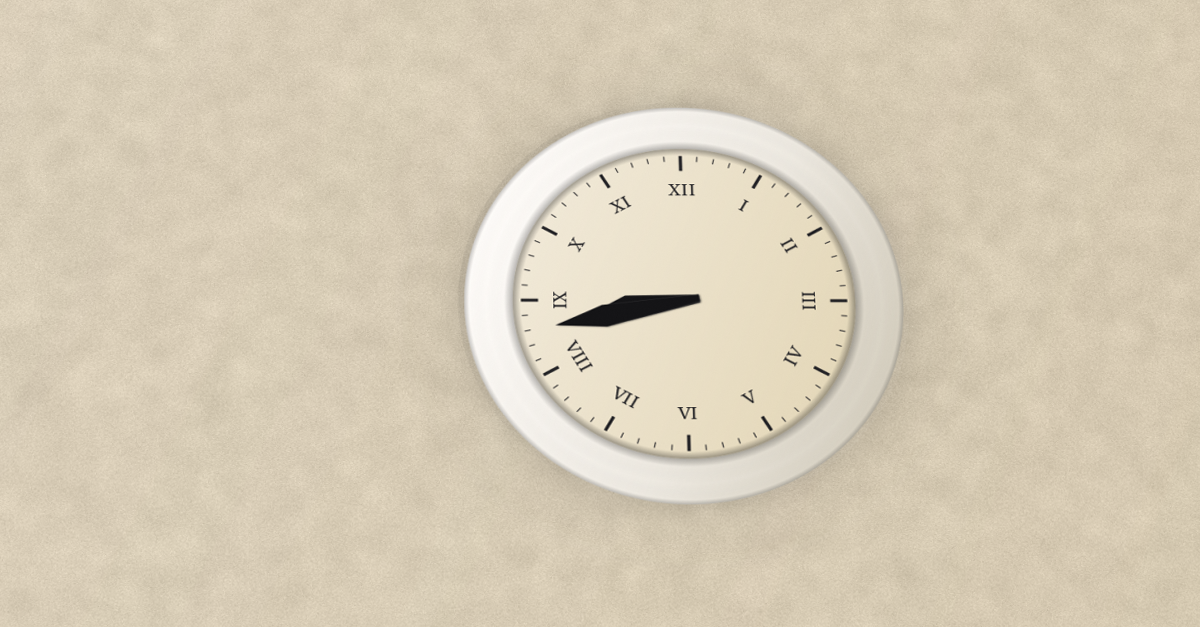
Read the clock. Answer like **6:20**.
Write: **8:43**
